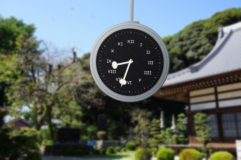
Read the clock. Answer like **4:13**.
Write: **8:33**
